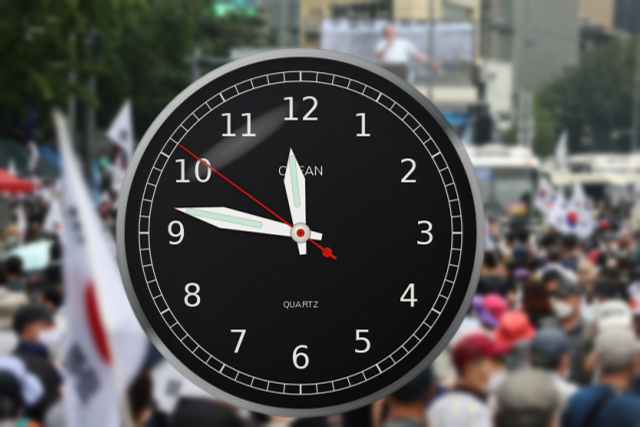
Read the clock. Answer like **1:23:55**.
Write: **11:46:51**
